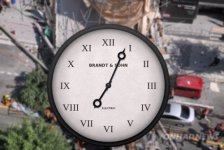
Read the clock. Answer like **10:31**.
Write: **7:04**
